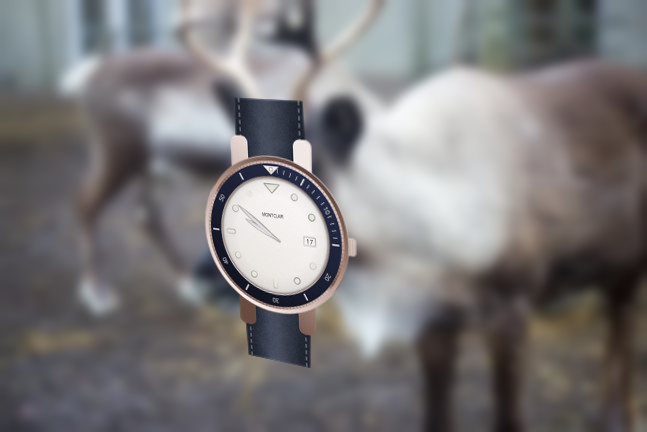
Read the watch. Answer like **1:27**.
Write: **9:51**
